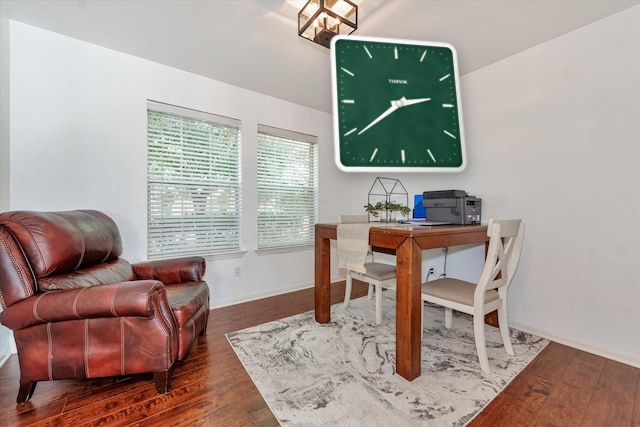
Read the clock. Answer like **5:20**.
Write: **2:39**
